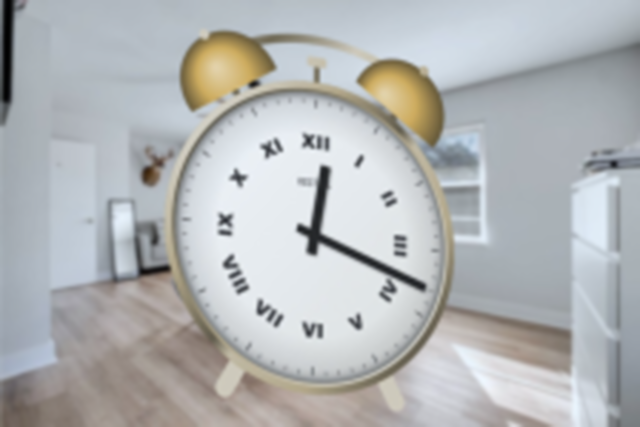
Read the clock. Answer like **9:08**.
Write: **12:18**
